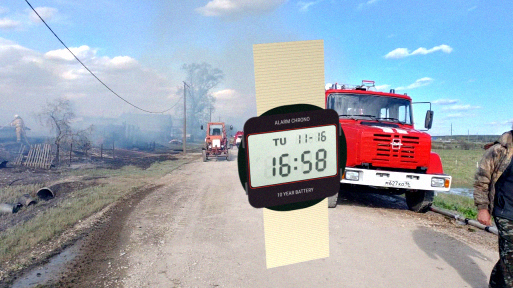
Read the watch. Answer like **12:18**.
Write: **16:58**
